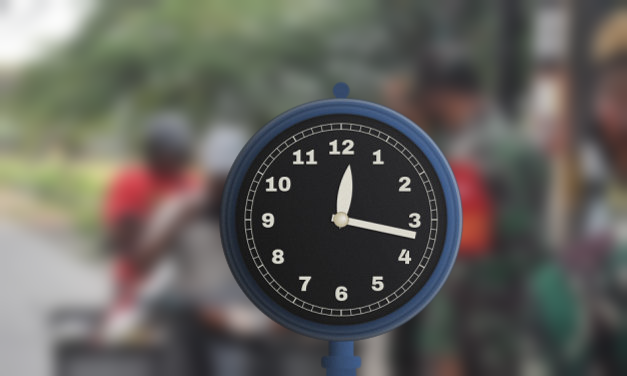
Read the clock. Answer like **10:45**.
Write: **12:17**
